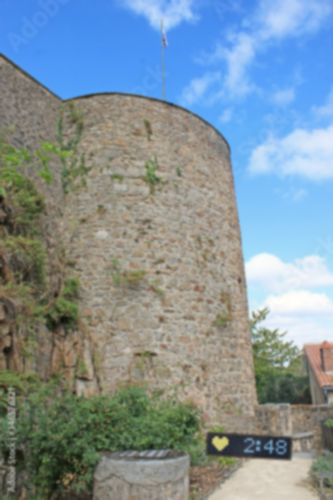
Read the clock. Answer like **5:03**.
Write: **2:48**
